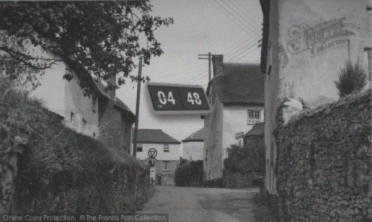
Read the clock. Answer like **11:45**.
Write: **4:48**
